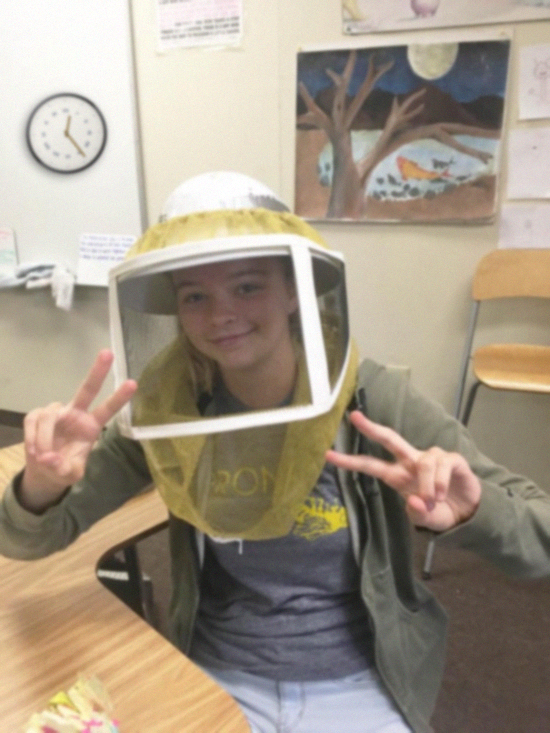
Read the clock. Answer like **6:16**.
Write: **12:24**
